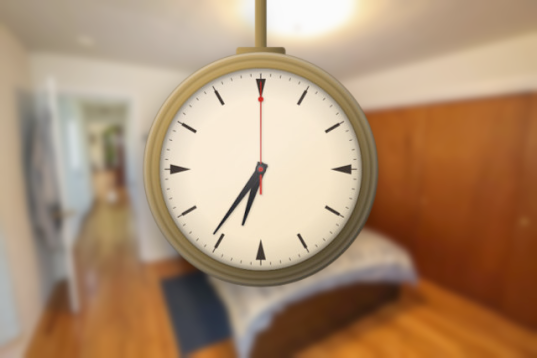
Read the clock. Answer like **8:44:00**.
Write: **6:36:00**
